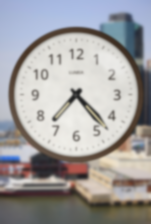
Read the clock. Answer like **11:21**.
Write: **7:23**
